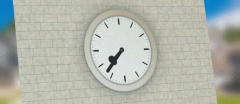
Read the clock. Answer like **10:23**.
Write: **7:37**
